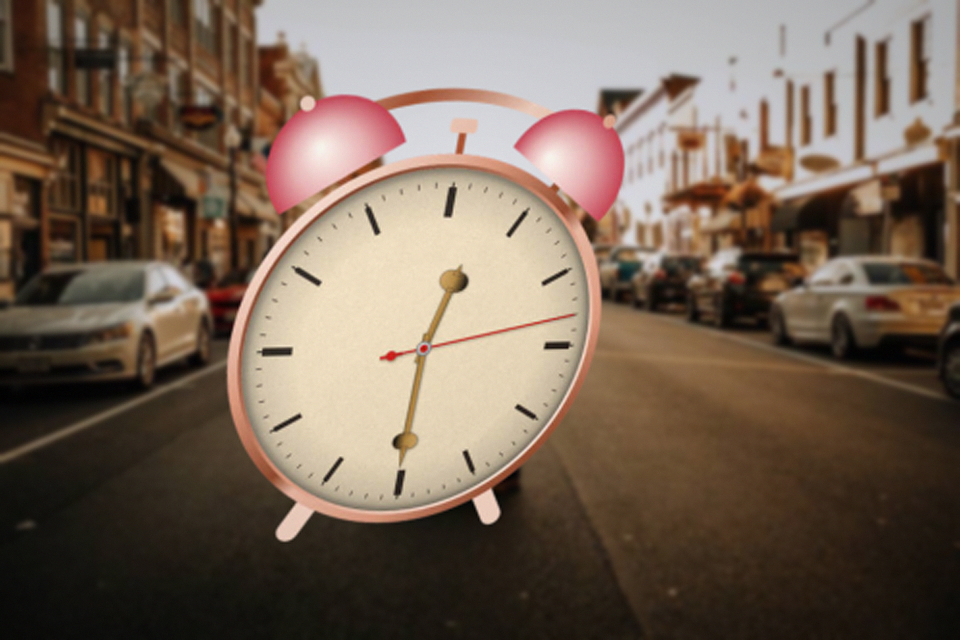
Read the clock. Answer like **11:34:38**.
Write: **12:30:13**
